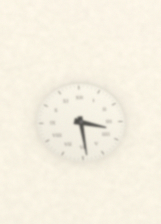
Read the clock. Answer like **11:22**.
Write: **3:29**
